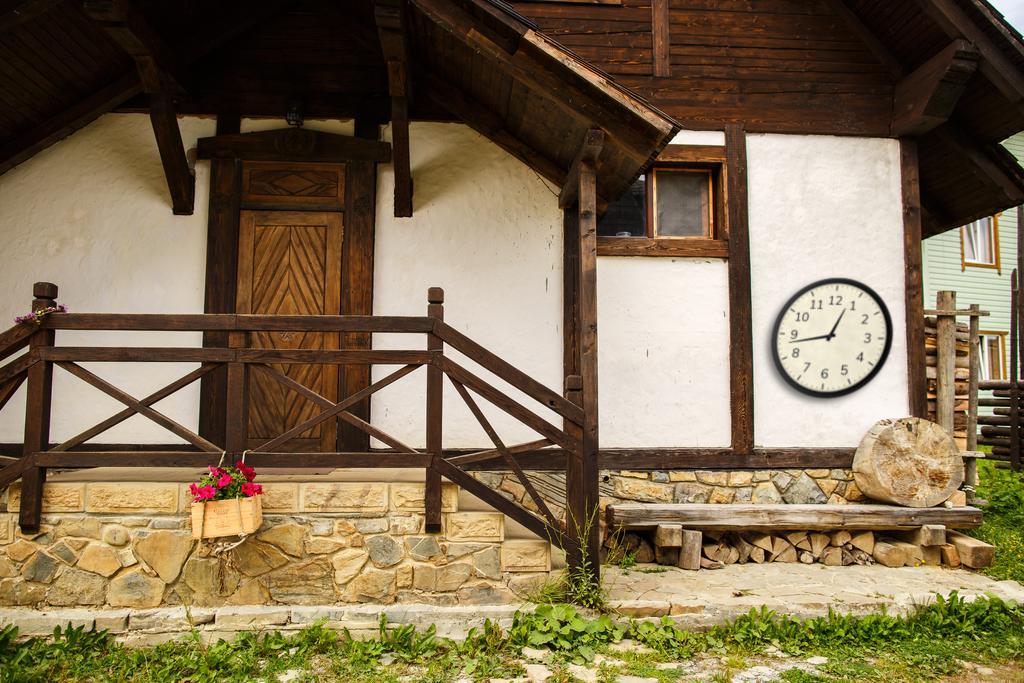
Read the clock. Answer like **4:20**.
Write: **12:43**
